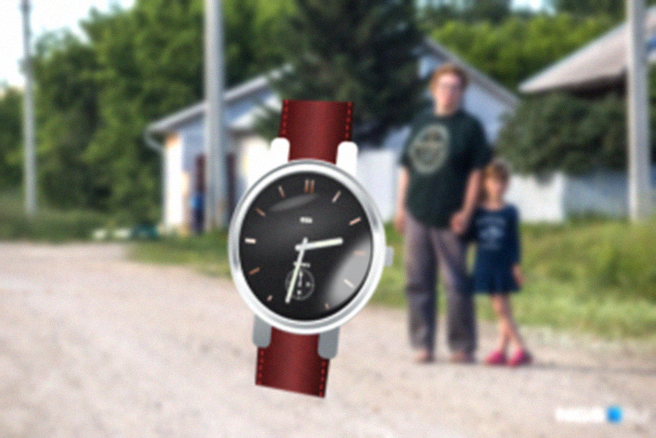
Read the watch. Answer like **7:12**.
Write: **2:32**
